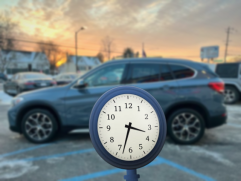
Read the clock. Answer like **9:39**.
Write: **3:33**
